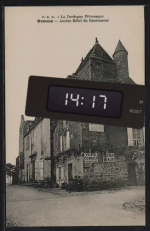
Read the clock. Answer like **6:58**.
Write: **14:17**
